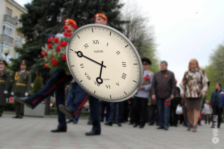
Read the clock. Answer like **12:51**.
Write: **6:50**
